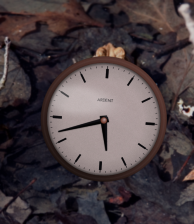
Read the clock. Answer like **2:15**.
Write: **5:42**
